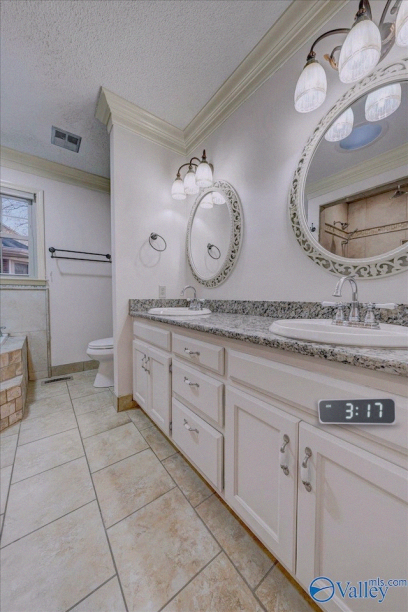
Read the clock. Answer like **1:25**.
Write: **3:17**
